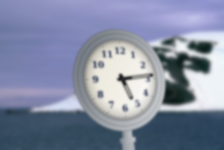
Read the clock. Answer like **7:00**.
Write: **5:14**
